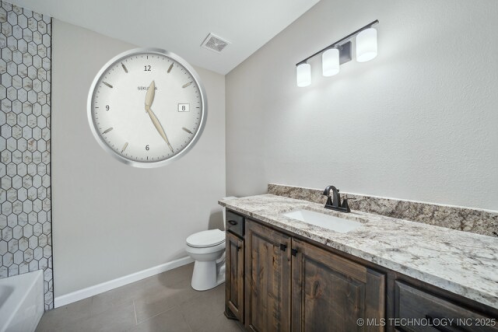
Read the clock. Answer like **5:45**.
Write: **12:25**
